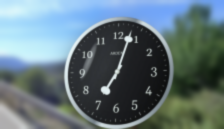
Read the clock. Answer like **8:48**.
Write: **7:03**
